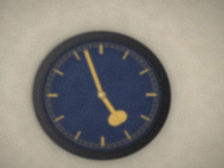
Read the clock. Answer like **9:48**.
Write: **4:57**
